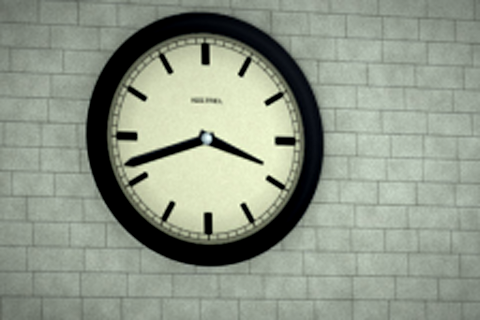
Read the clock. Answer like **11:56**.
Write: **3:42**
